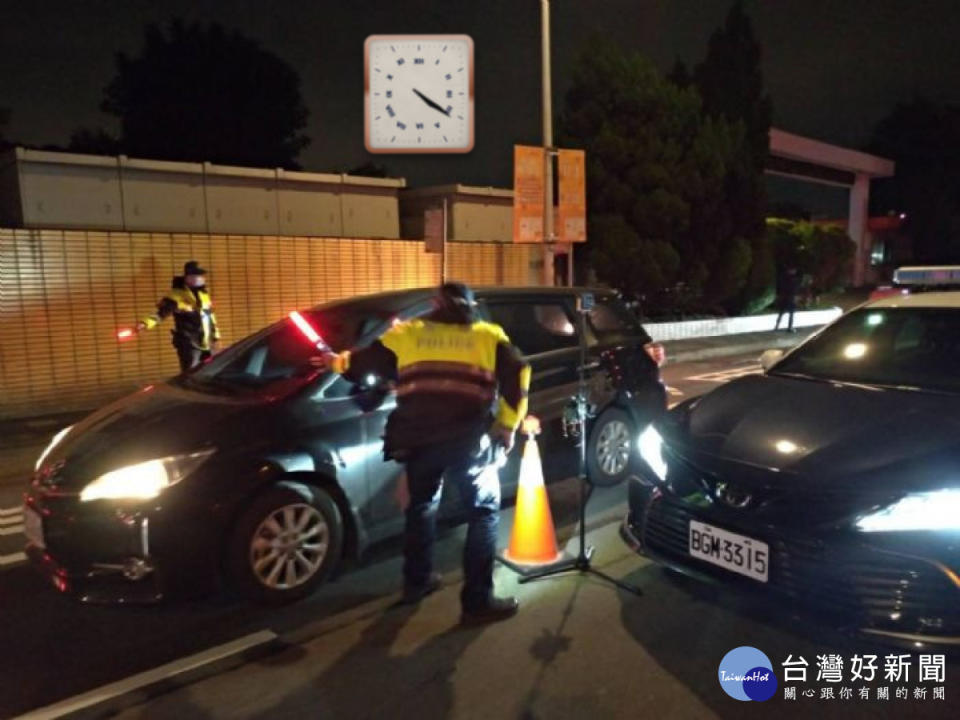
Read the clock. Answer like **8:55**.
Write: **4:21**
